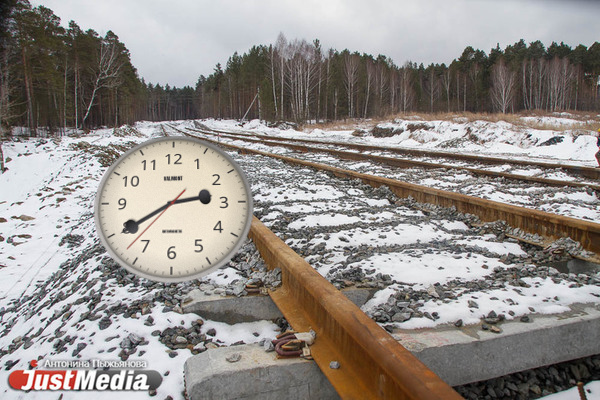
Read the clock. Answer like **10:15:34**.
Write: **2:39:37**
